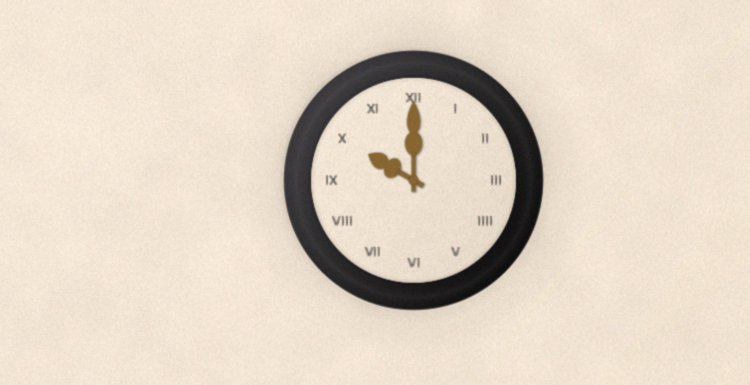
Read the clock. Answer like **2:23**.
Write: **10:00**
